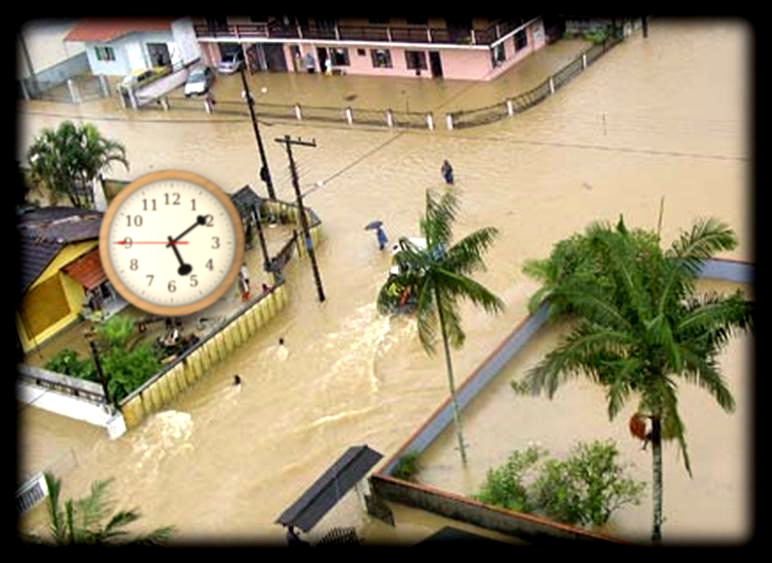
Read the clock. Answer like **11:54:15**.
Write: **5:08:45**
